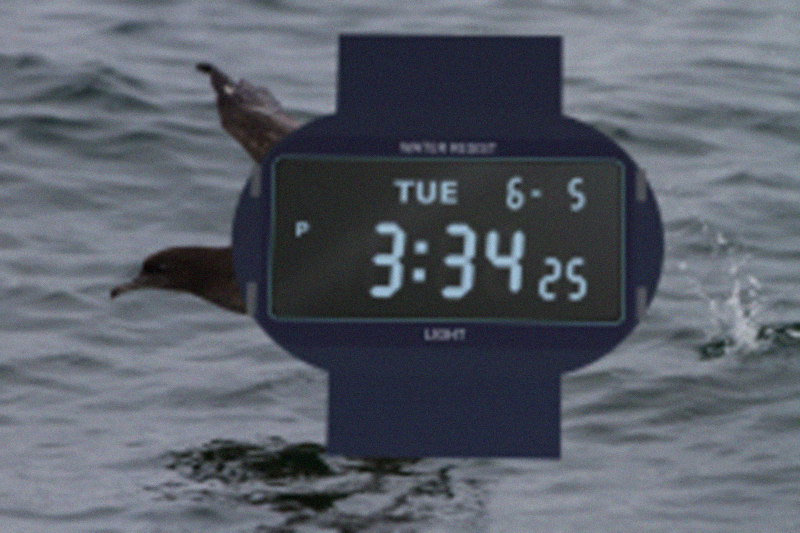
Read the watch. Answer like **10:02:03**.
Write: **3:34:25**
